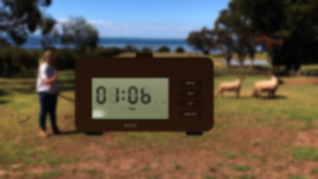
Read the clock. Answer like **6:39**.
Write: **1:06**
